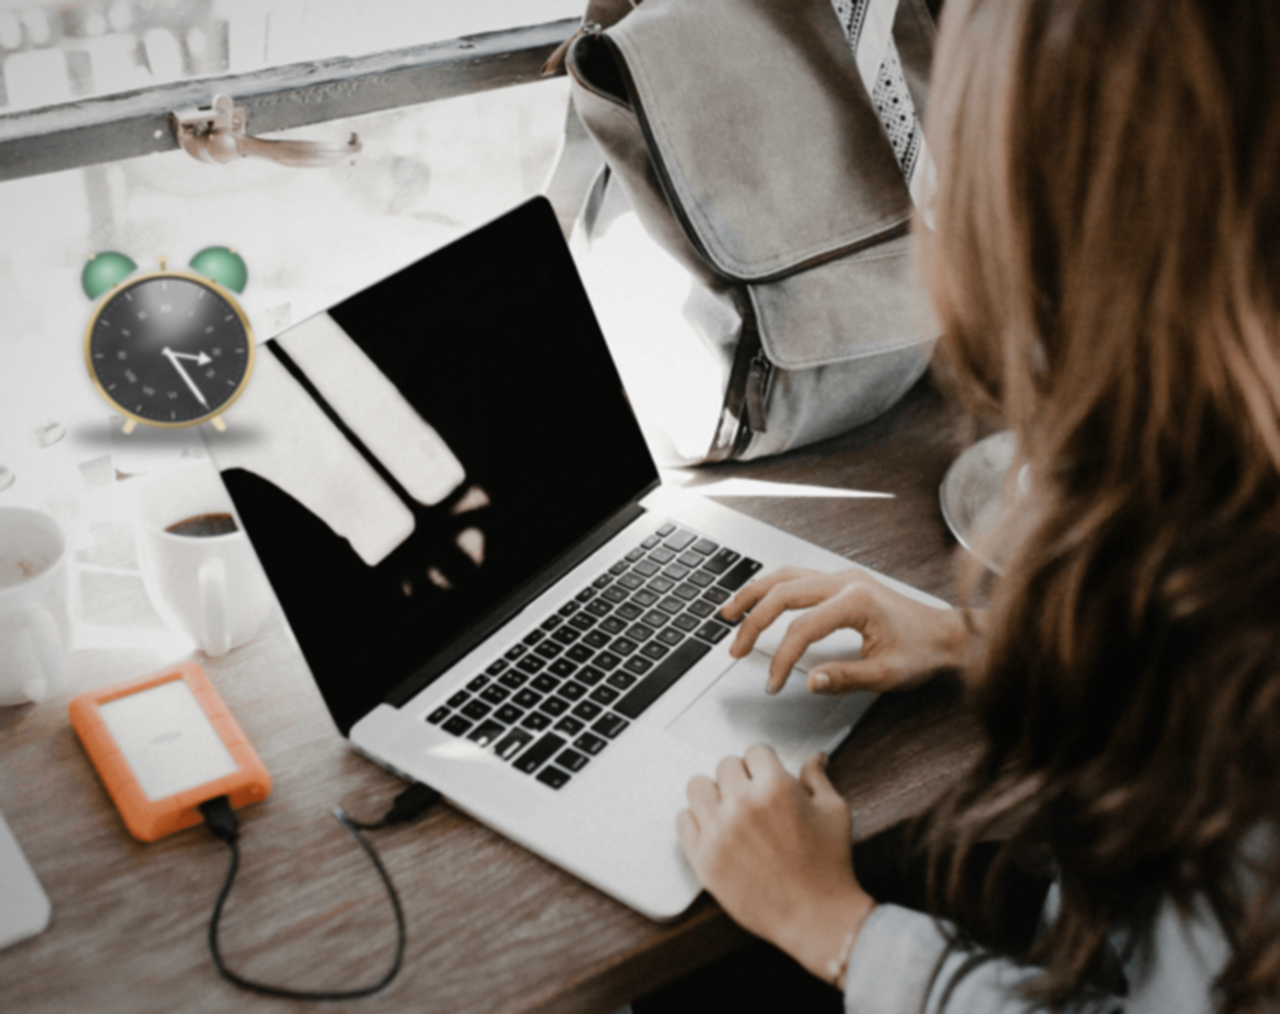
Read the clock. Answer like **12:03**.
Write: **3:25**
